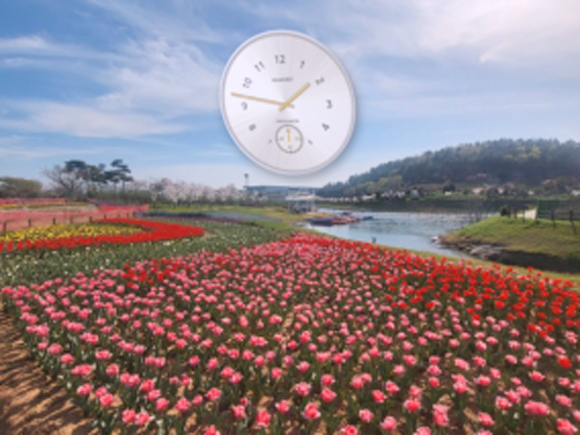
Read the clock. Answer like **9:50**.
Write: **1:47**
